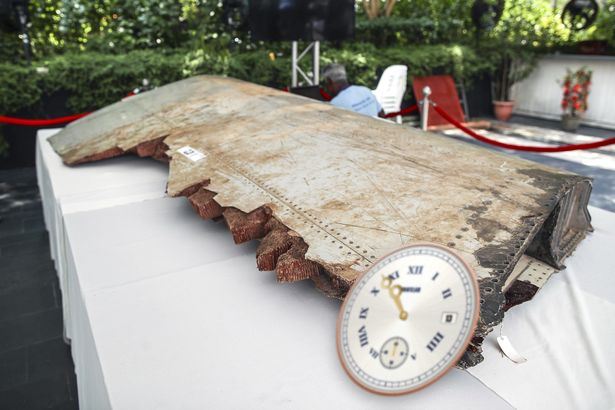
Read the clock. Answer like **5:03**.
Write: **10:53**
